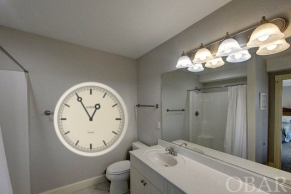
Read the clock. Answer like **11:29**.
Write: **12:55**
